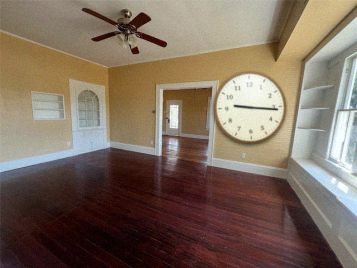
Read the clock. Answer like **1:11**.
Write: **9:16**
